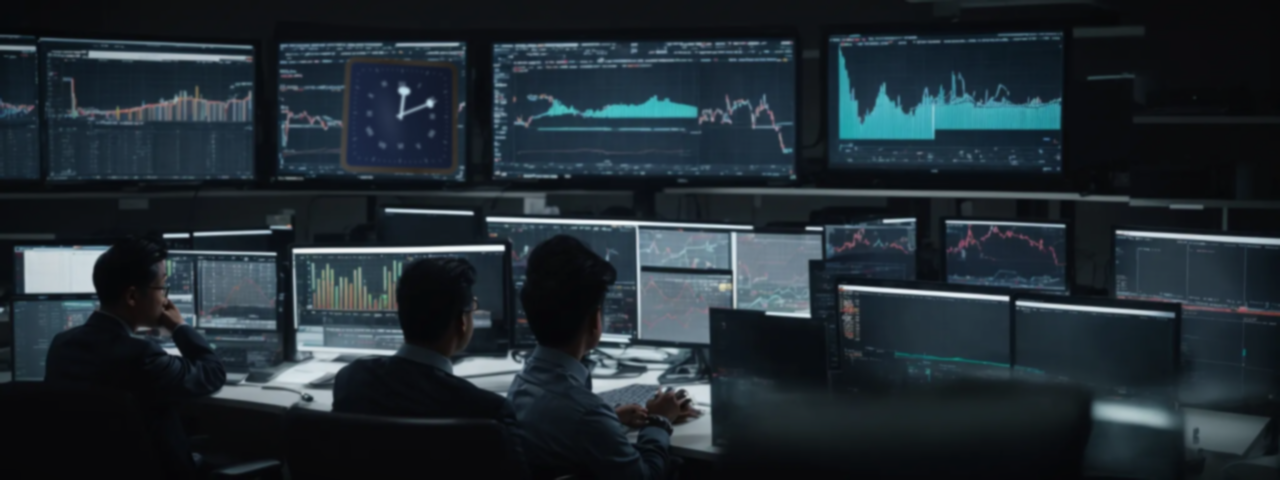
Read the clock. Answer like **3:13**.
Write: **12:11**
